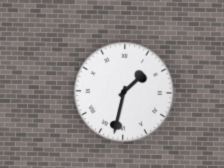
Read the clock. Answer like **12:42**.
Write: **1:32**
